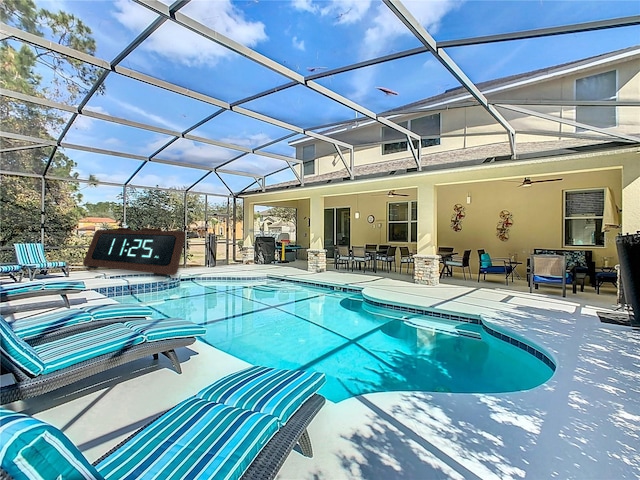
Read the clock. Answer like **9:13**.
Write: **11:25**
